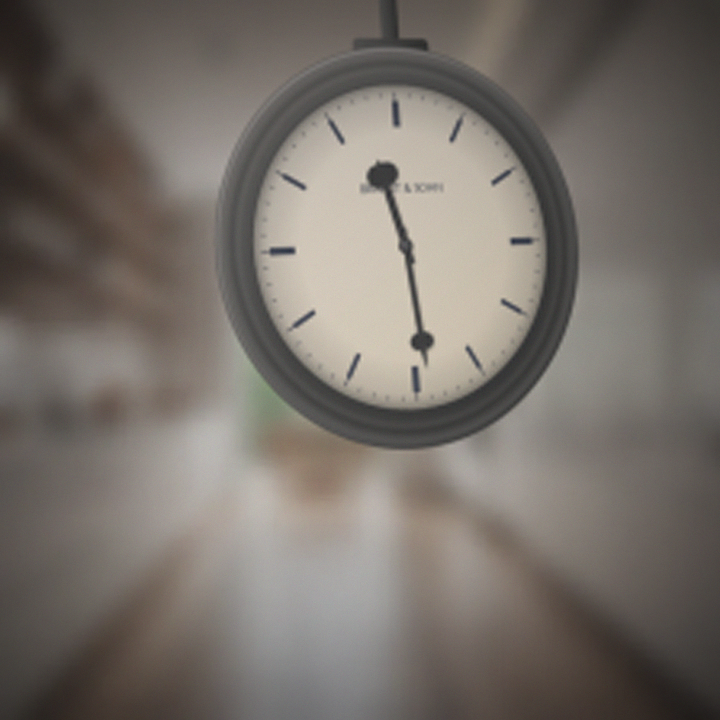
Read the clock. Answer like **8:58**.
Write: **11:29**
